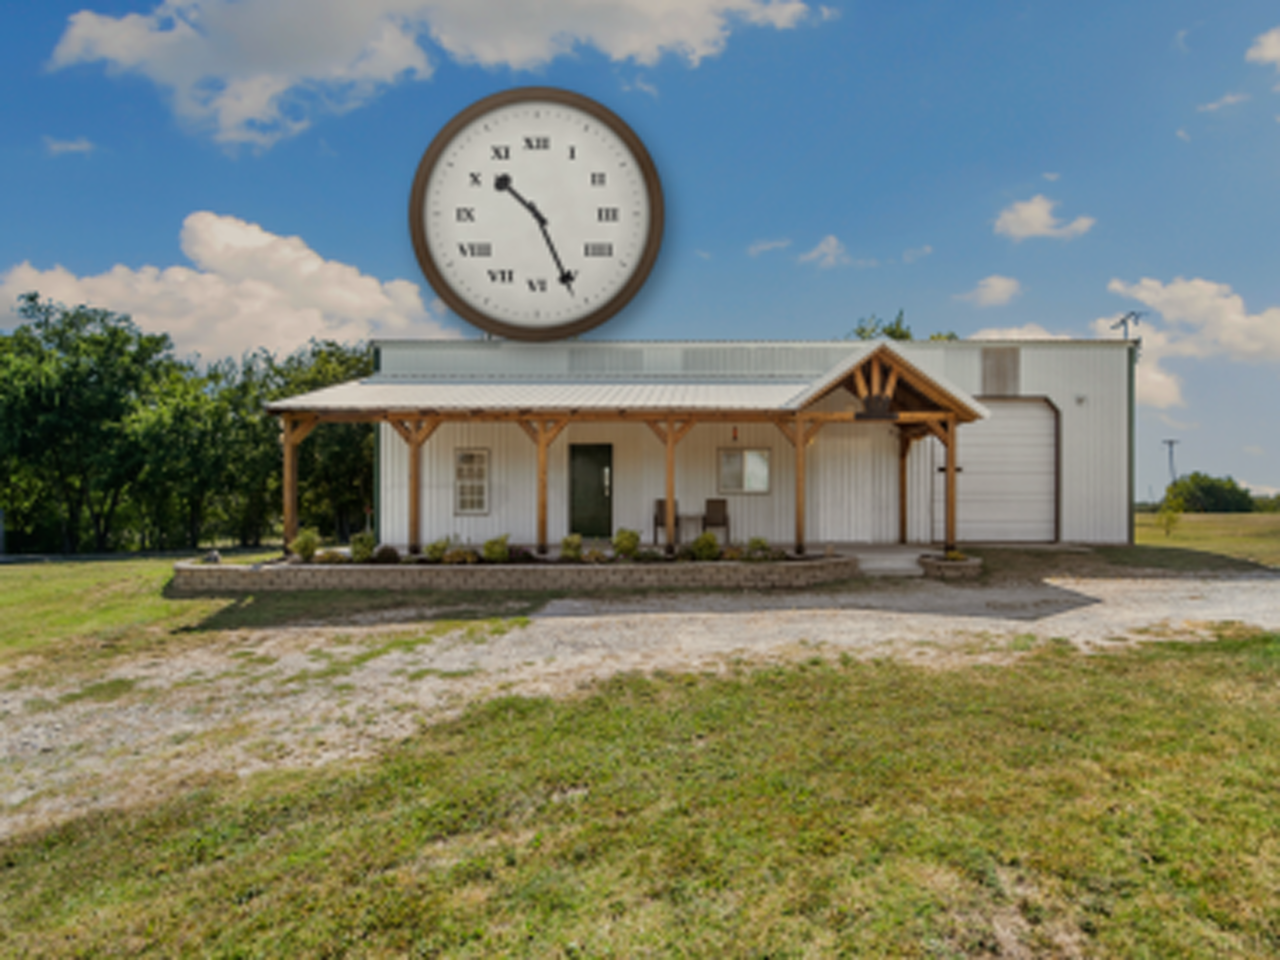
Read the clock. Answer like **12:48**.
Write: **10:26**
